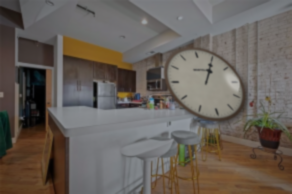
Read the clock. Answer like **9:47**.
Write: **1:05**
